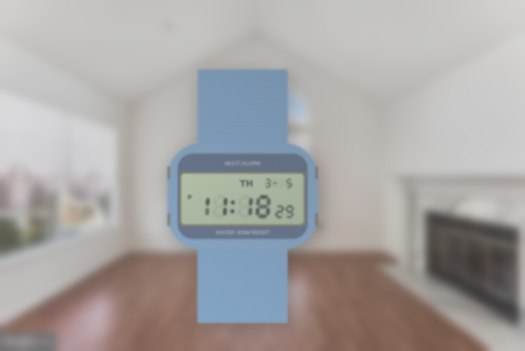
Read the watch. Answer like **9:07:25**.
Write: **11:18:29**
